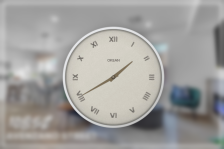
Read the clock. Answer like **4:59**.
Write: **1:40**
